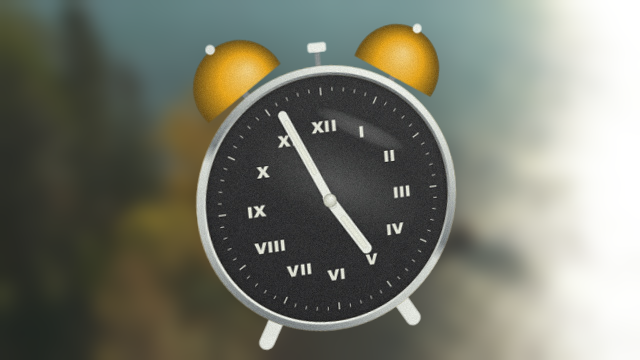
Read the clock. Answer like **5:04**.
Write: **4:56**
